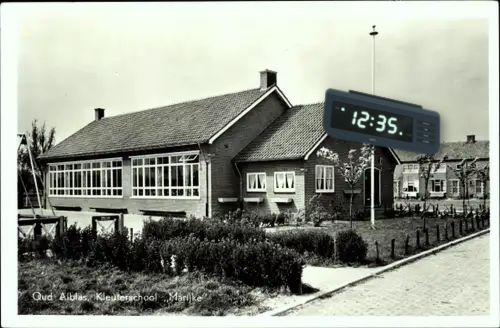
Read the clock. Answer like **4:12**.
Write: **12:35**
